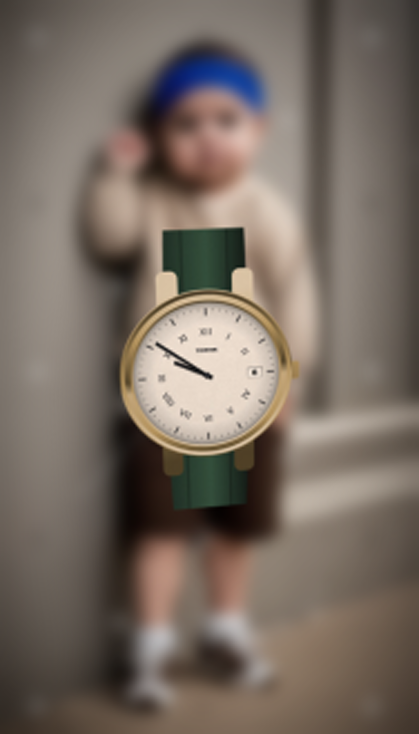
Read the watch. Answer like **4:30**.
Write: **9:51**
